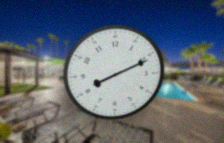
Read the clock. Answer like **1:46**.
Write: **8:11**
